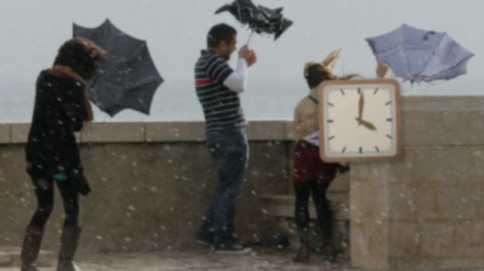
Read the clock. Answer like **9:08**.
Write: **4:01**
